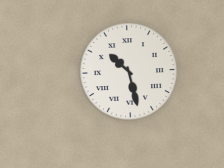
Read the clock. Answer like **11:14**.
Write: **10:28**
